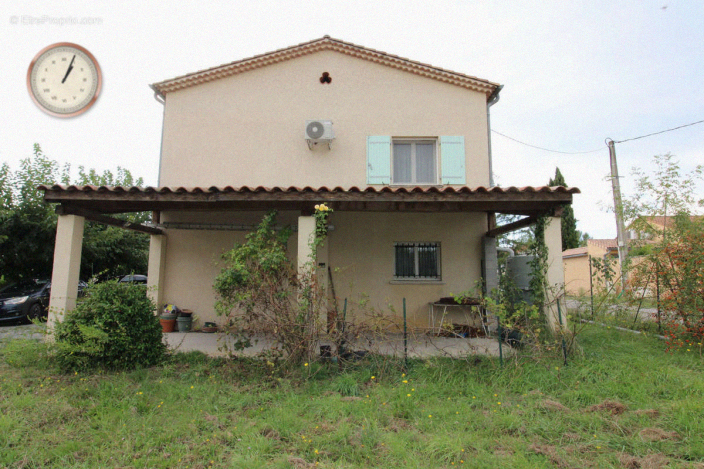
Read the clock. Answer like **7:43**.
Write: **1:04**
